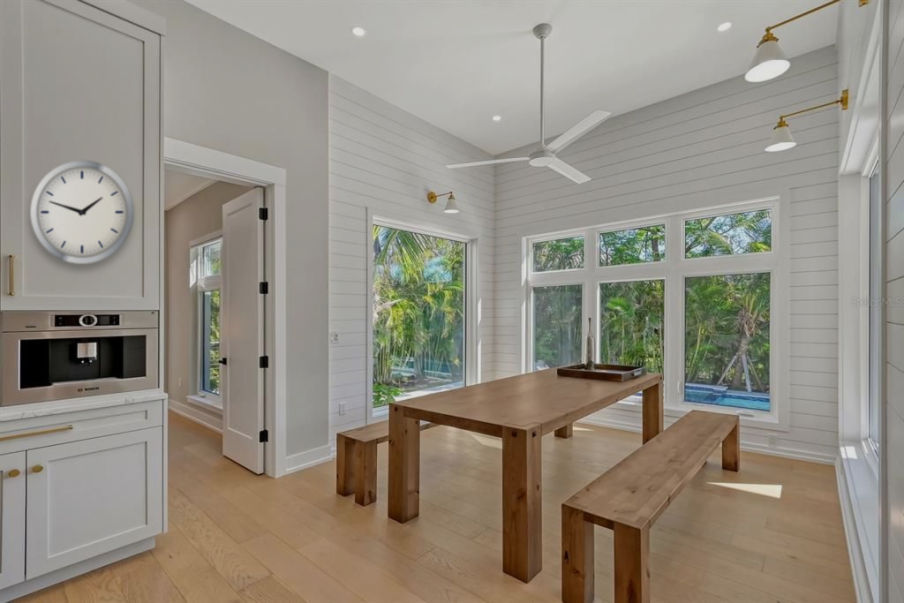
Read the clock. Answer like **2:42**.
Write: **1:48**
